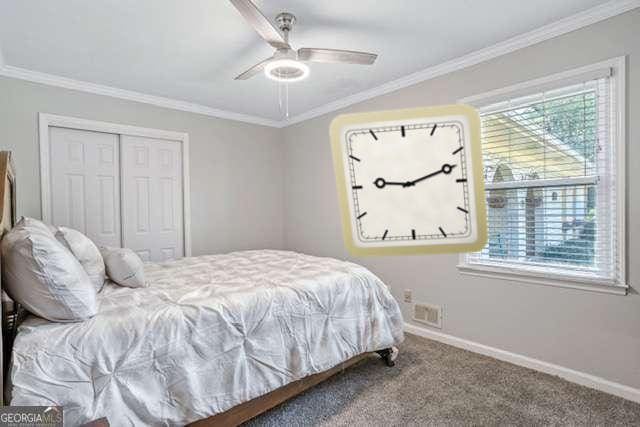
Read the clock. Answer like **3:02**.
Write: **9:12**
